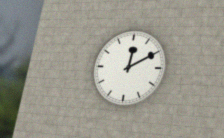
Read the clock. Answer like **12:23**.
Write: **12:10**
